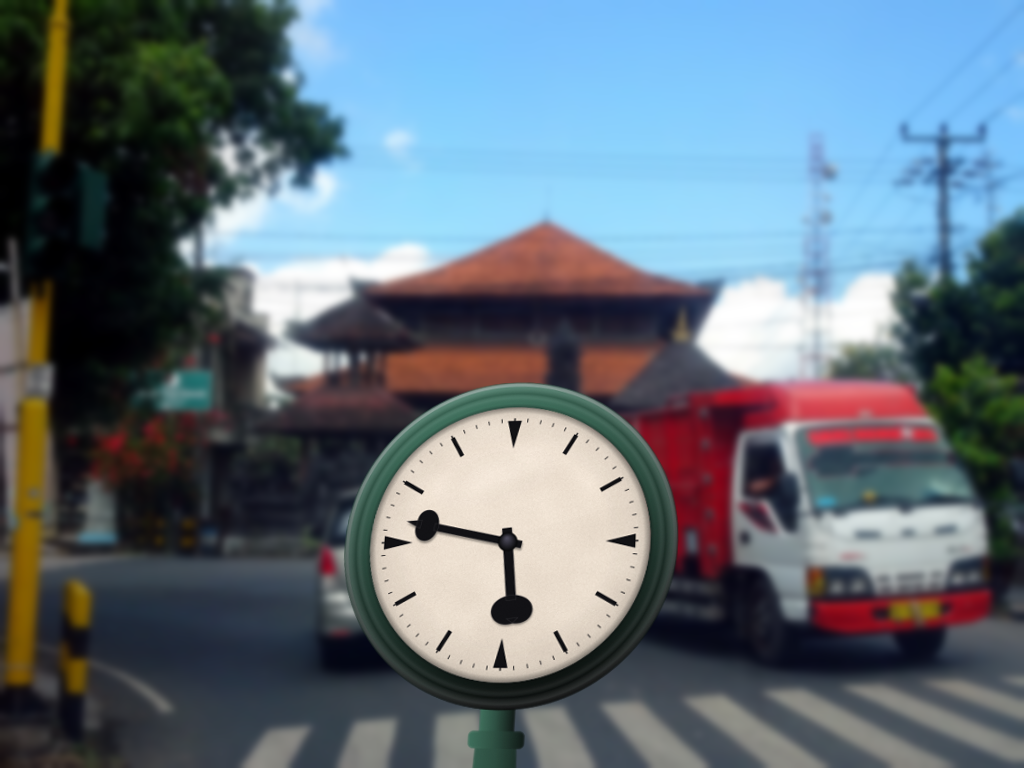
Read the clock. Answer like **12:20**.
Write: **5:47**
